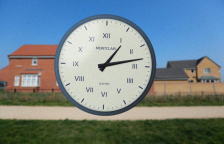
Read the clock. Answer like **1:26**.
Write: **1:13**
